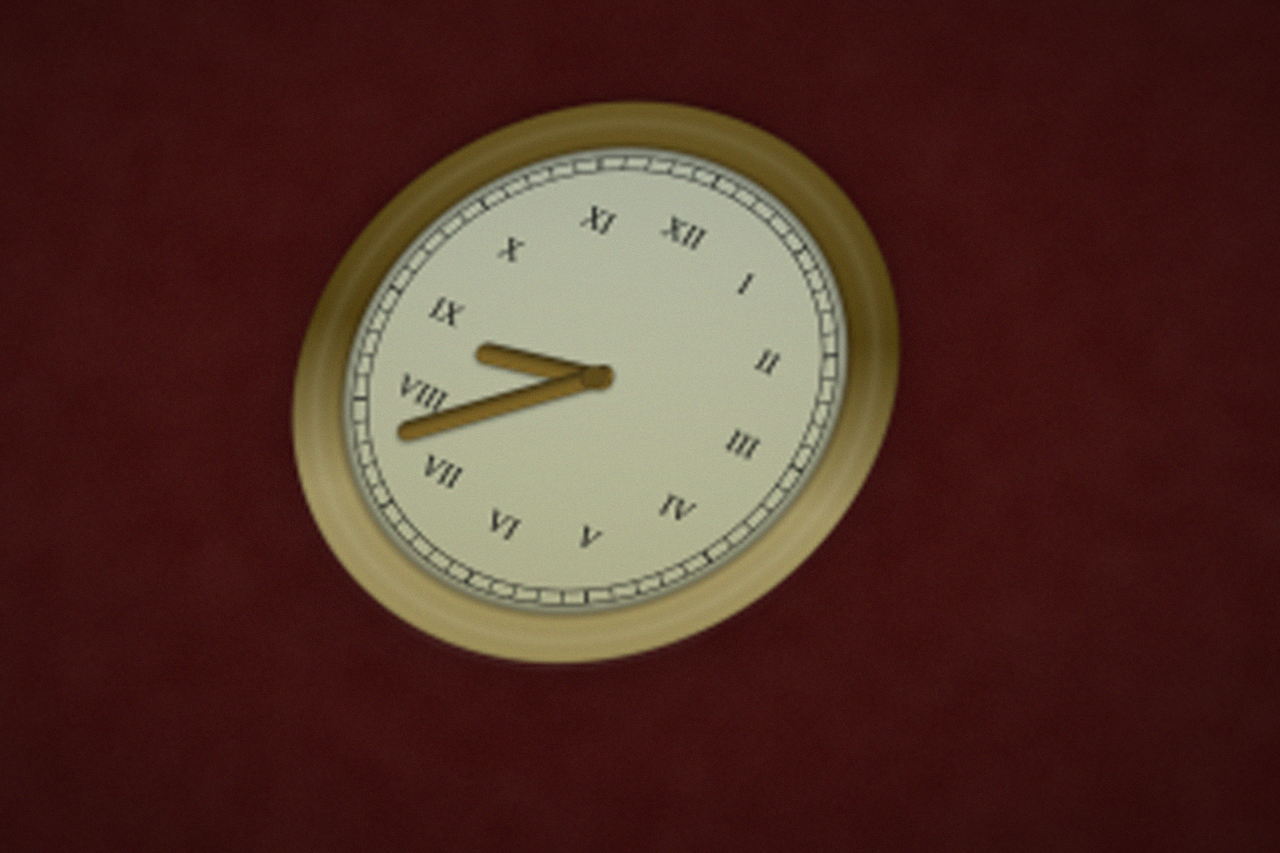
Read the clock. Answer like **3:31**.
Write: **8:38**
